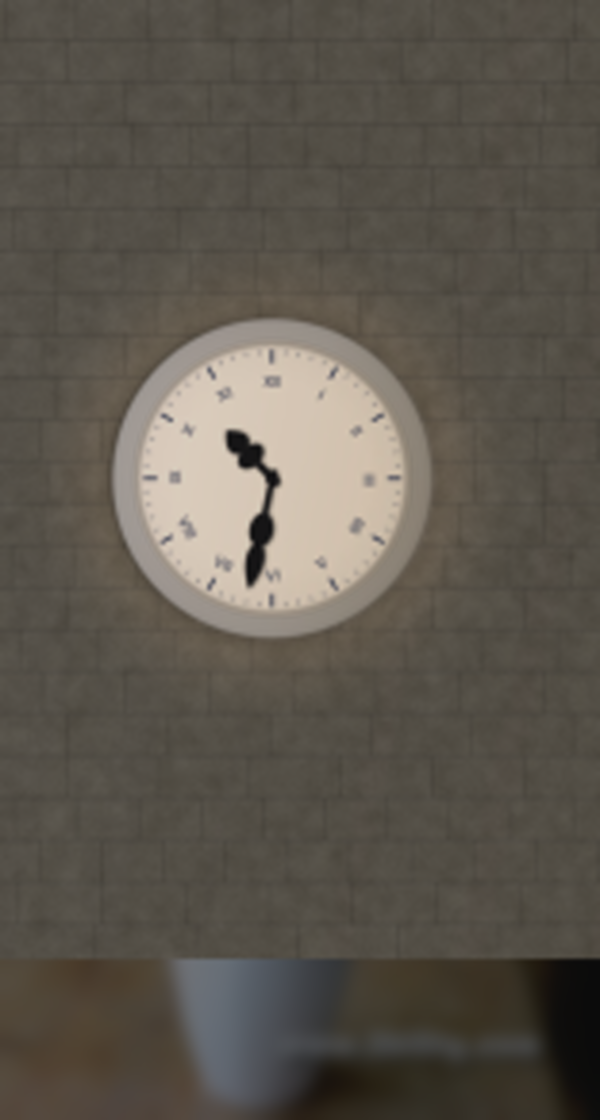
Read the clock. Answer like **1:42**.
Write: **10:32**
